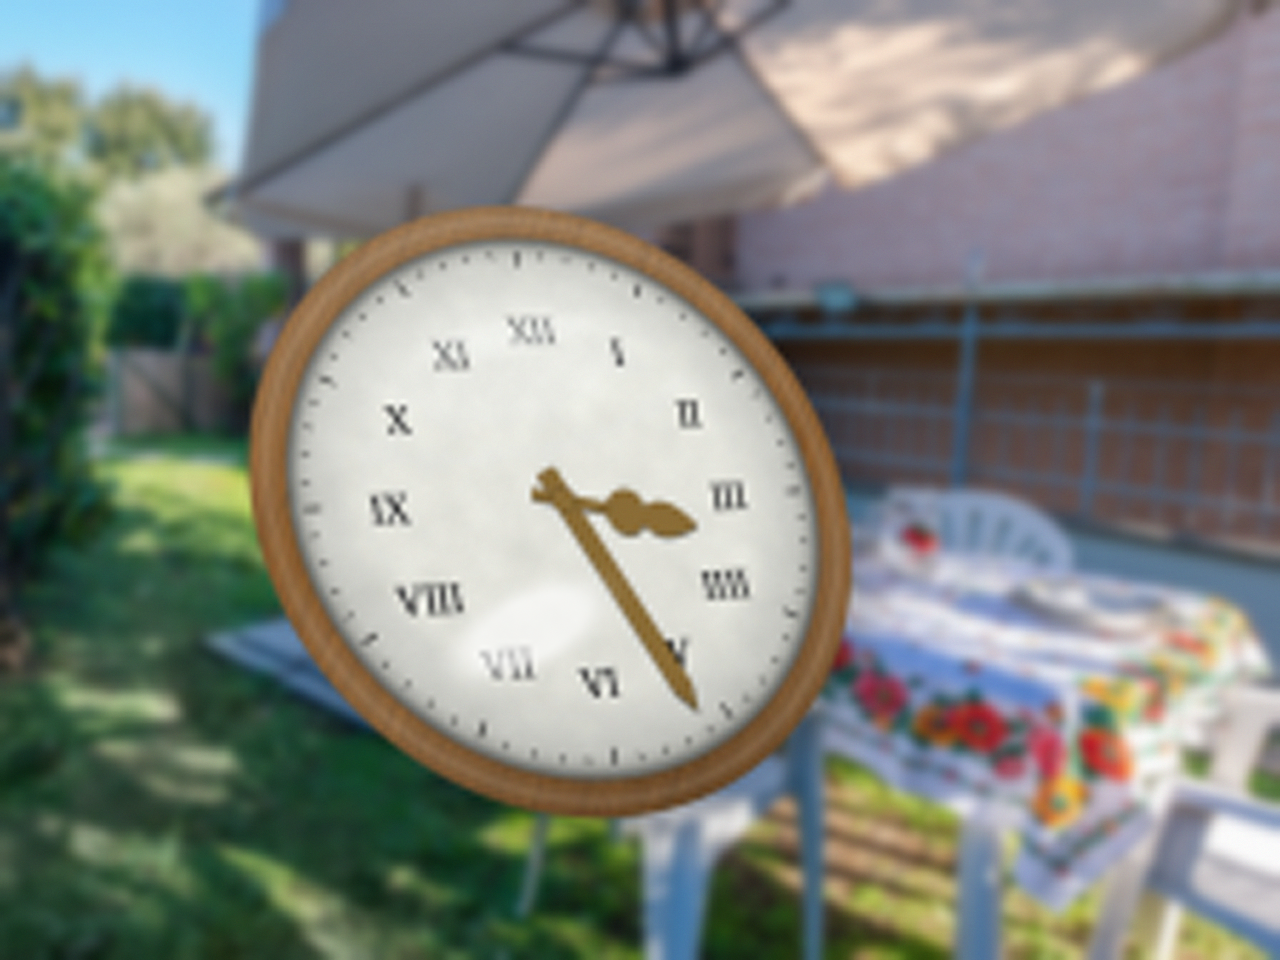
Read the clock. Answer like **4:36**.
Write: **3:26**
